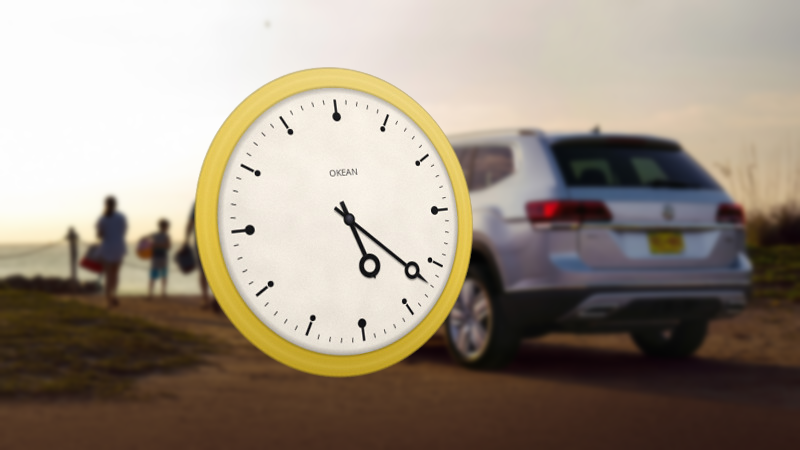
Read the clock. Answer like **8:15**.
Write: **5:22**
